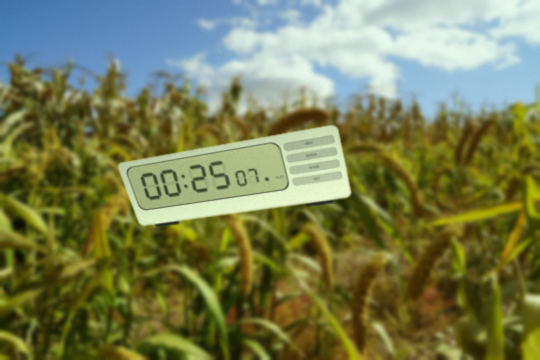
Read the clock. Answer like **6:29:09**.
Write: **0:25:07**
